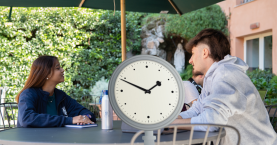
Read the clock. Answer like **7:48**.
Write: **1:49**
